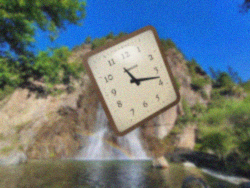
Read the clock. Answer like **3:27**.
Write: **11:18**
